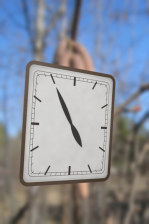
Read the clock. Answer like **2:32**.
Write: **4:55**
